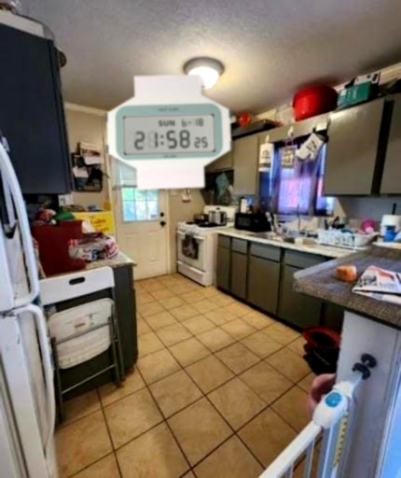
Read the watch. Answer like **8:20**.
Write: **21:58**
